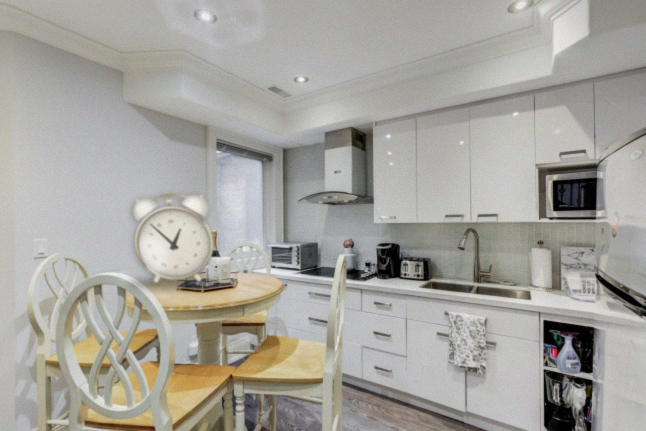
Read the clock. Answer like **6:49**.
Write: **12:53**
